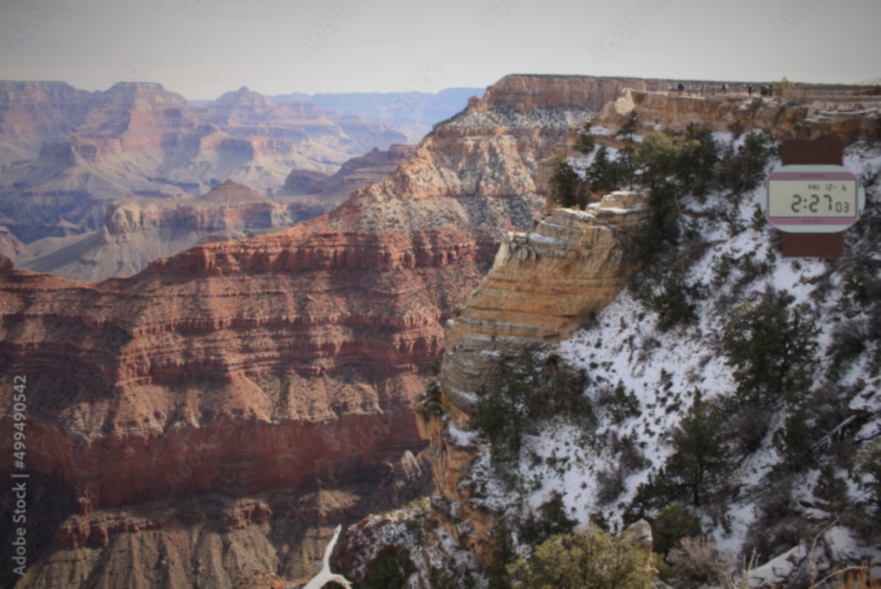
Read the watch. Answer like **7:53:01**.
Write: **2:27:03**
